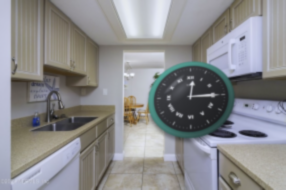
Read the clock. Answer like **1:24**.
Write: **12:15**
